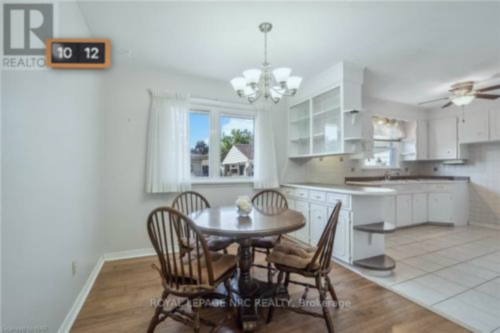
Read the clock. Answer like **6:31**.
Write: **10:12**
